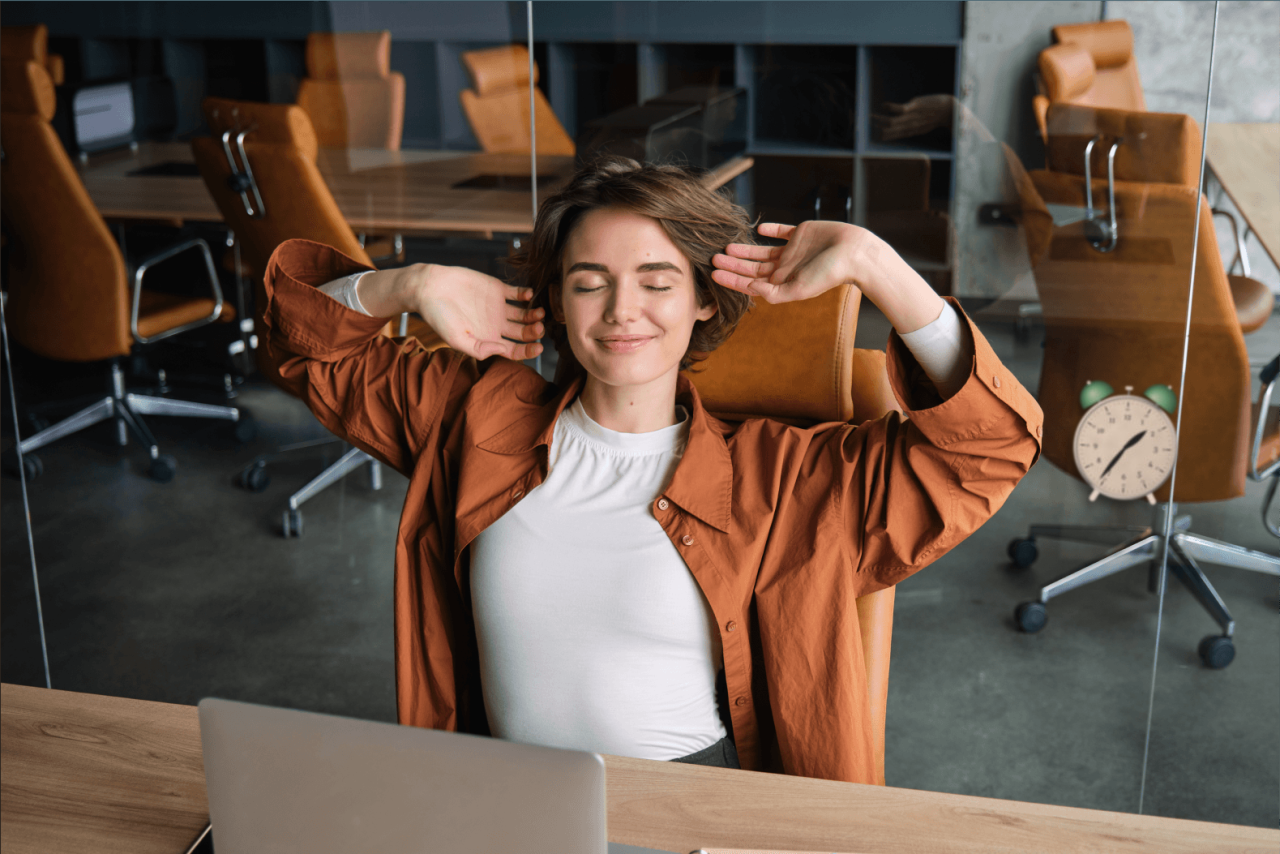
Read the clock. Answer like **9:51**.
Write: **1:36**
